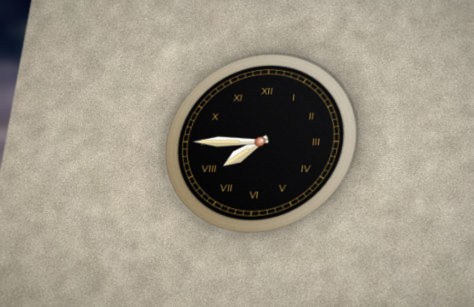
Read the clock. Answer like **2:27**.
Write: **7:45**
